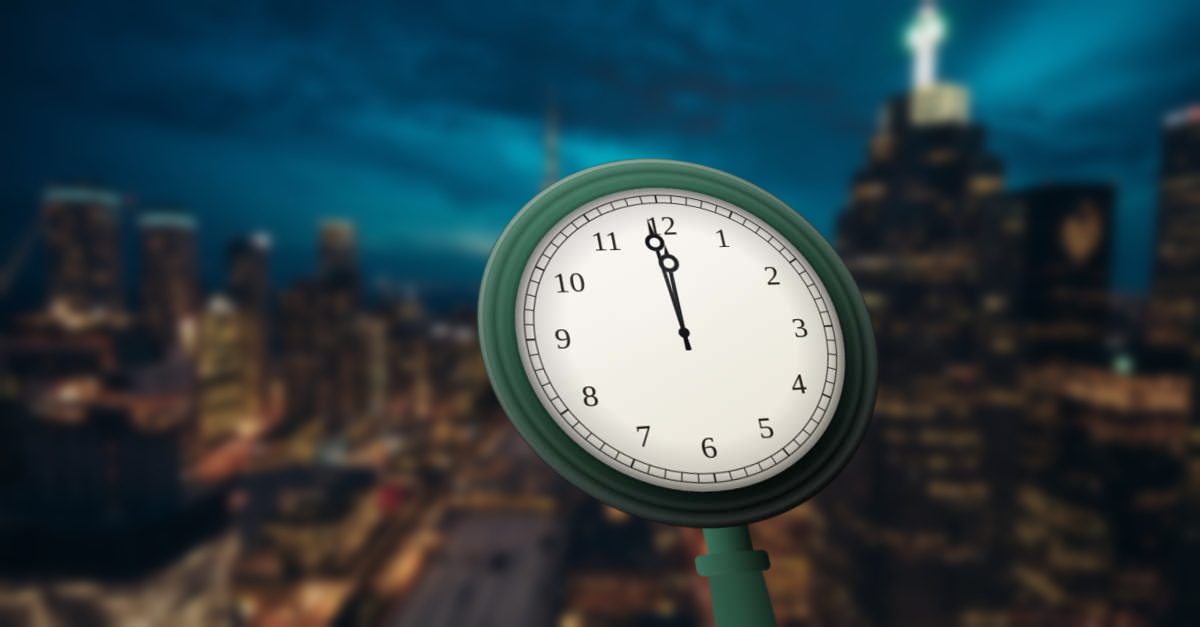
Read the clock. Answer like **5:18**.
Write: **11:59**
